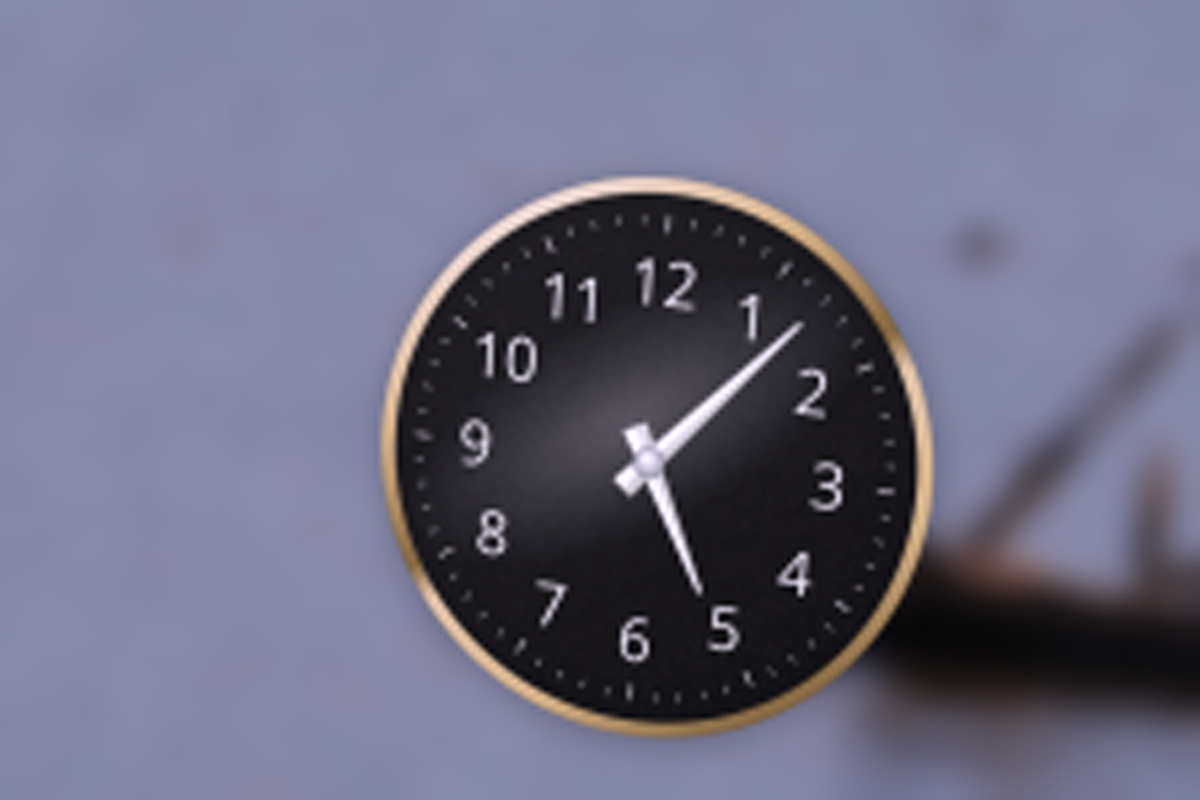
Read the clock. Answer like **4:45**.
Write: **5:07**
